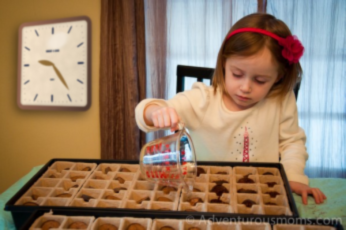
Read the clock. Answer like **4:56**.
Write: **9:24**
